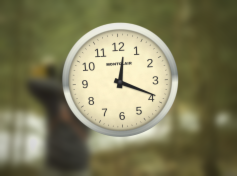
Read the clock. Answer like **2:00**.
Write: **12:19**
